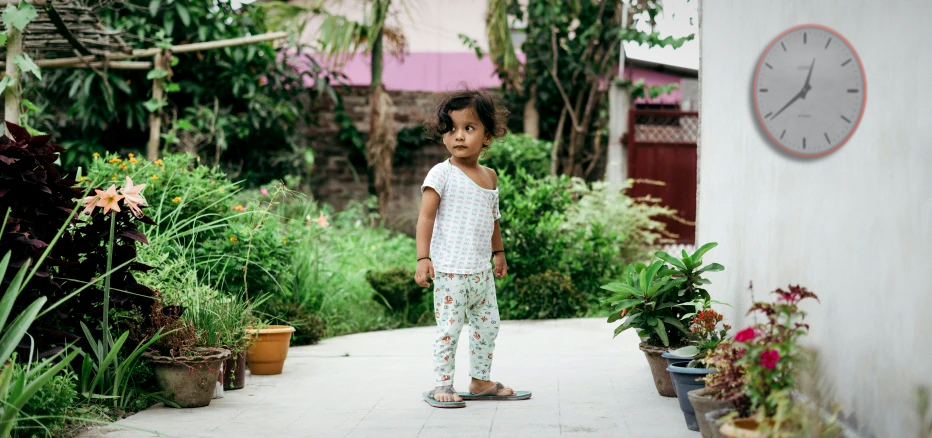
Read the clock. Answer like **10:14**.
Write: **12:39**
